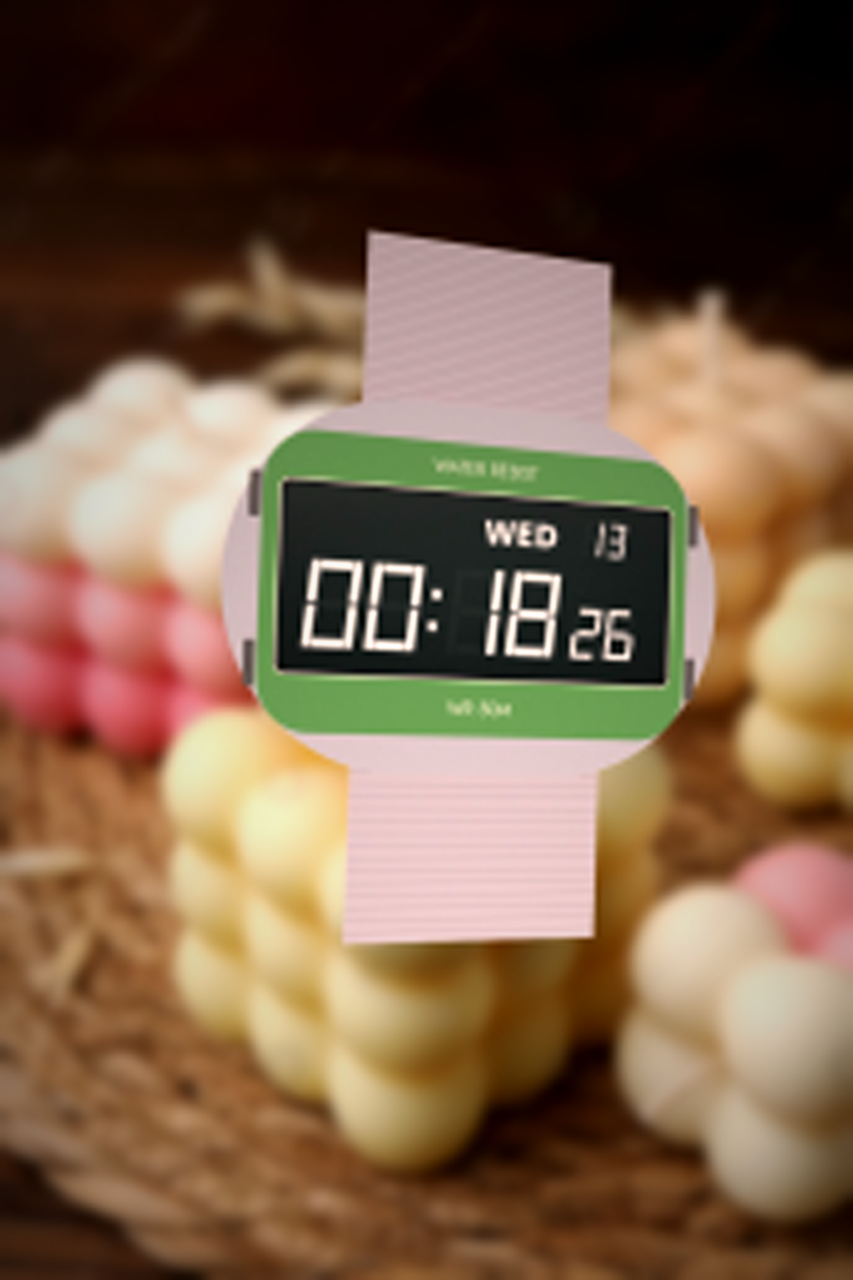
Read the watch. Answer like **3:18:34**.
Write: **0:18:26**
